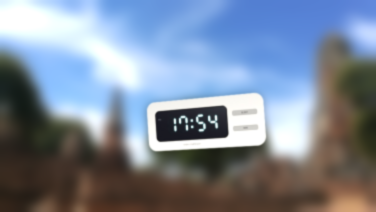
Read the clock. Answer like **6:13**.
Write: **17:54**
